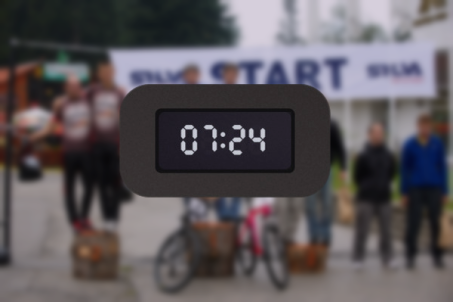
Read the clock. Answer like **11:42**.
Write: **7:24**
